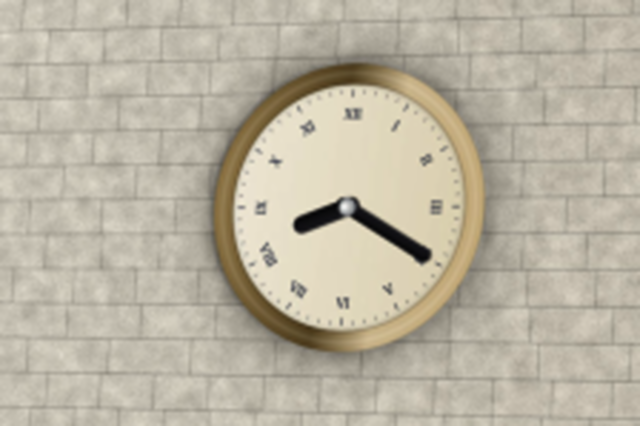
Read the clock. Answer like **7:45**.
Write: **8:20**
